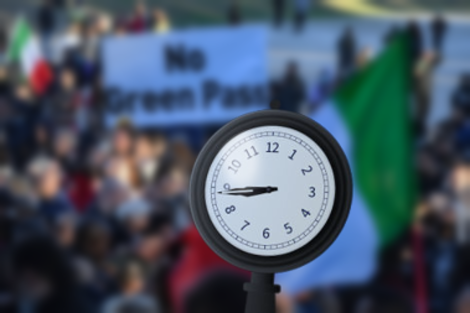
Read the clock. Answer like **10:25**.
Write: **8:44**
